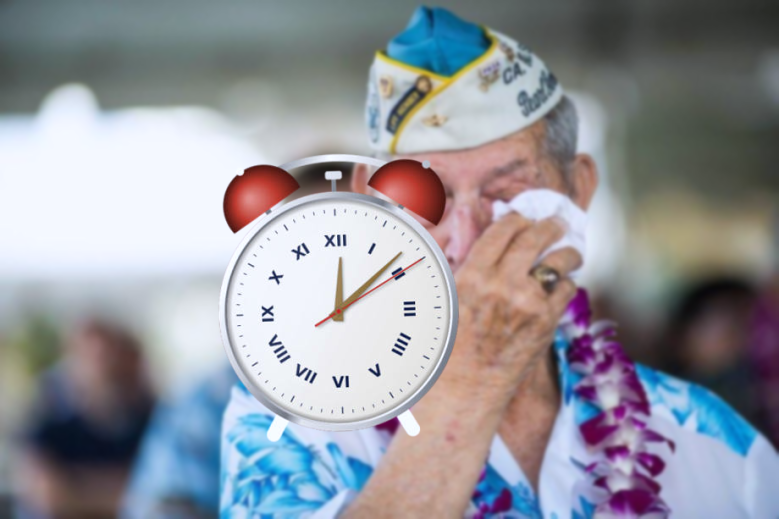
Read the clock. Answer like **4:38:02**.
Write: **12:08:10**
